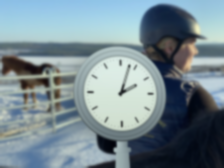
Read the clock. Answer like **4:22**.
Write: **2:03**
